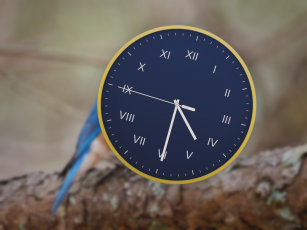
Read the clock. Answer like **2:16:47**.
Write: **4:29:45**
